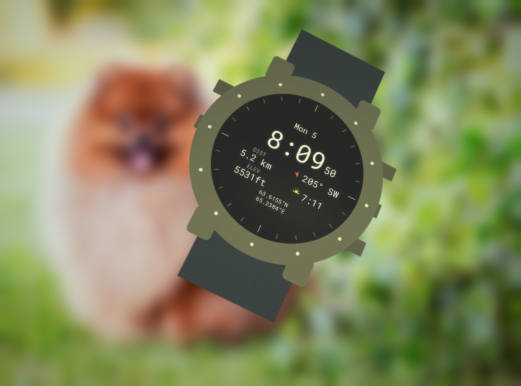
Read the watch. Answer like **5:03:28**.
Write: **8:09:50**
